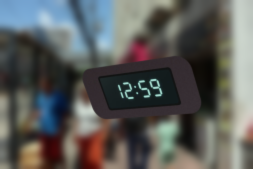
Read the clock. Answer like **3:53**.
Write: **12:59**
